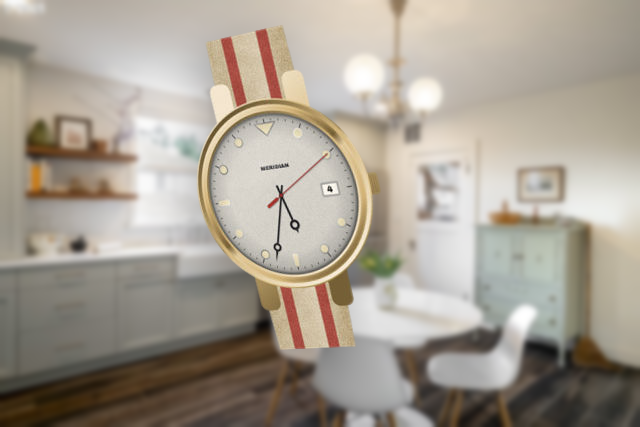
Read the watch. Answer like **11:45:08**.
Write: **5:33:10**
